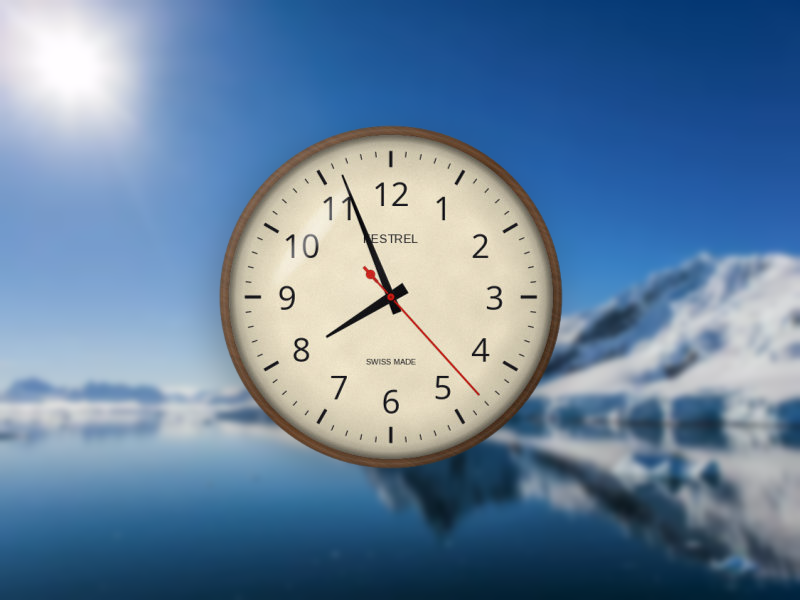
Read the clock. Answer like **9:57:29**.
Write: **7:56:23**
